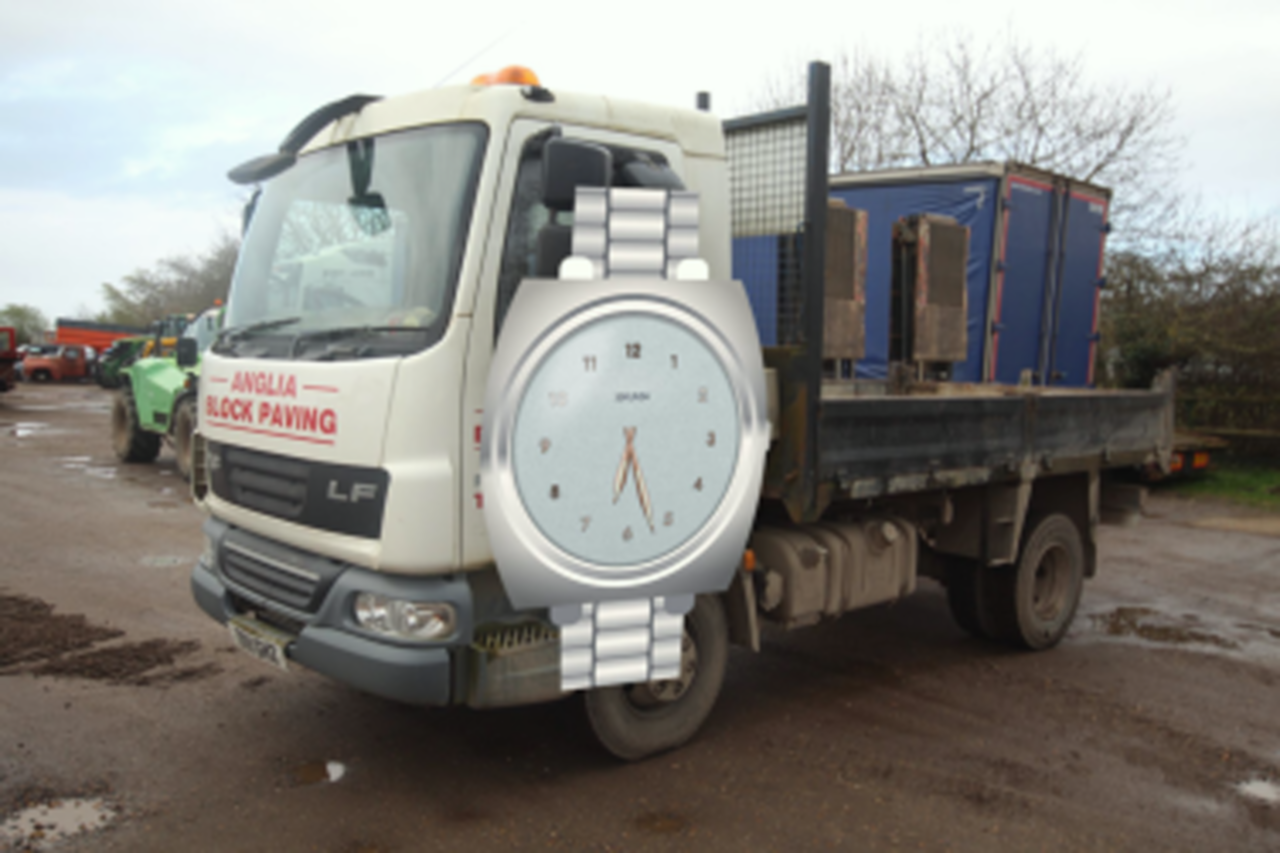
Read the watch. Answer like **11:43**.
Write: **6:27**
